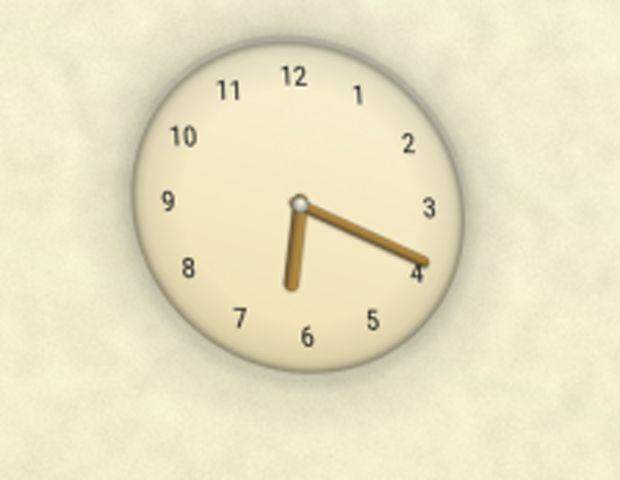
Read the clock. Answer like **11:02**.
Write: **6:19**
